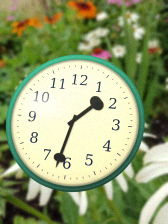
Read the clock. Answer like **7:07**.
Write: **1:32**
